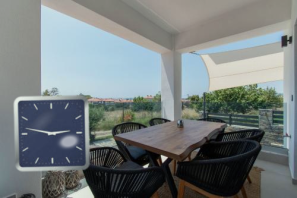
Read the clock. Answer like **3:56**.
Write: **2:47**
